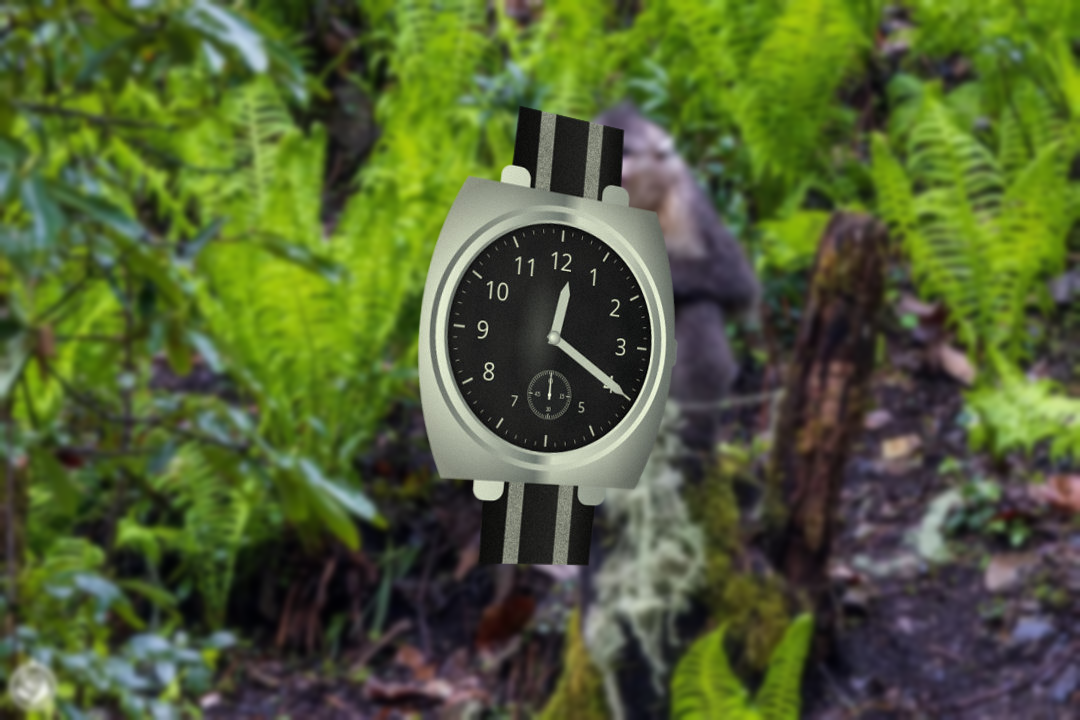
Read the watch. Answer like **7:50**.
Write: **12:20**
